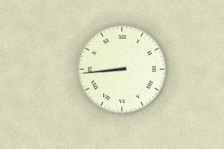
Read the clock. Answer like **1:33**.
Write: **8:44**
